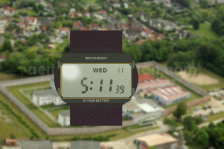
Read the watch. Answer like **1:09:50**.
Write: **5:11:39**
